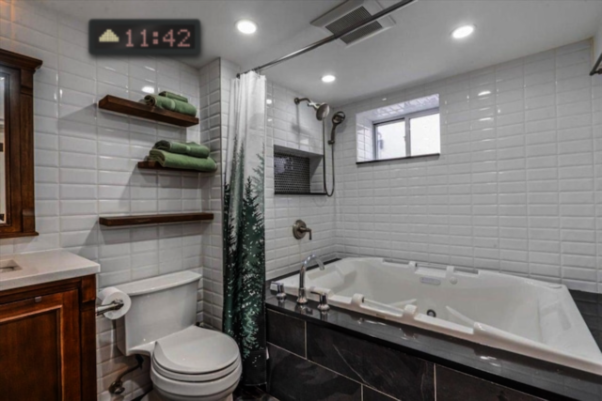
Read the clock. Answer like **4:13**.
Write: **11:42**
